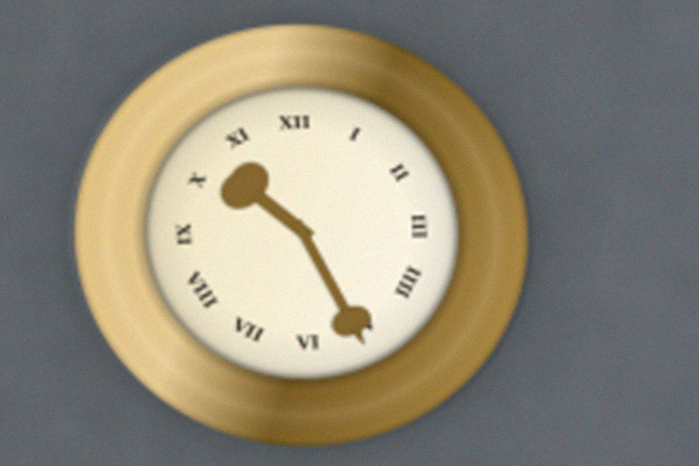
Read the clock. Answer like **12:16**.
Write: **10:26**
